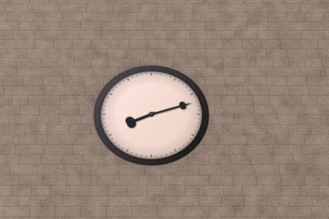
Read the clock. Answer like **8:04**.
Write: **8:12**
